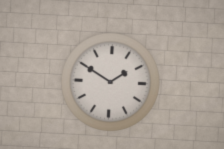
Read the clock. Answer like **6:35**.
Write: **1:50**
